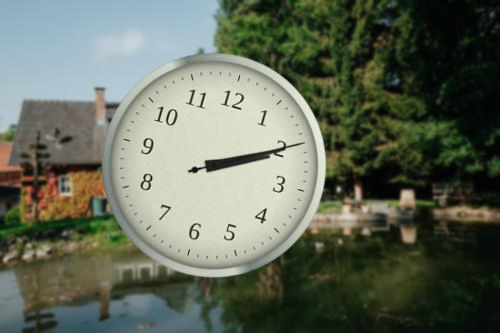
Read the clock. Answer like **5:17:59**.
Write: **2:10:10**
